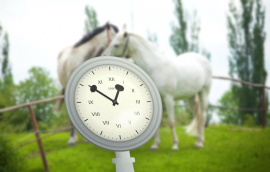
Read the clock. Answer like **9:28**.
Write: **12:51**
